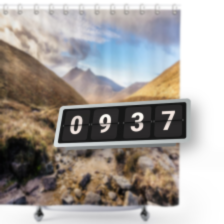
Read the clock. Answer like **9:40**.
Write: **9:37**
